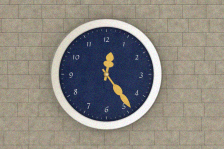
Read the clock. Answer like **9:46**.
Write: **12:24**
